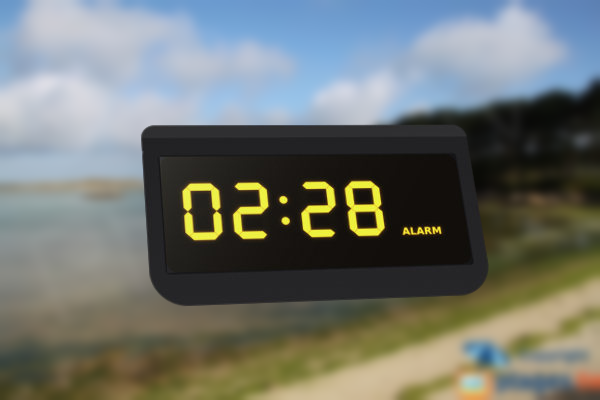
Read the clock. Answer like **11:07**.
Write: **2:28**
